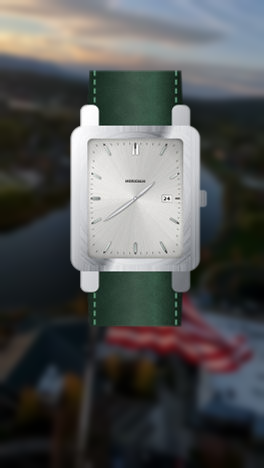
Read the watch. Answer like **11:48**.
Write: **1:39**
